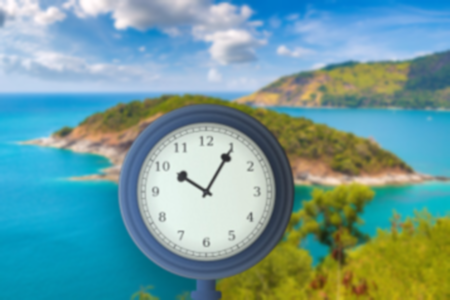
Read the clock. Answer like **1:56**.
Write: **10:05**
